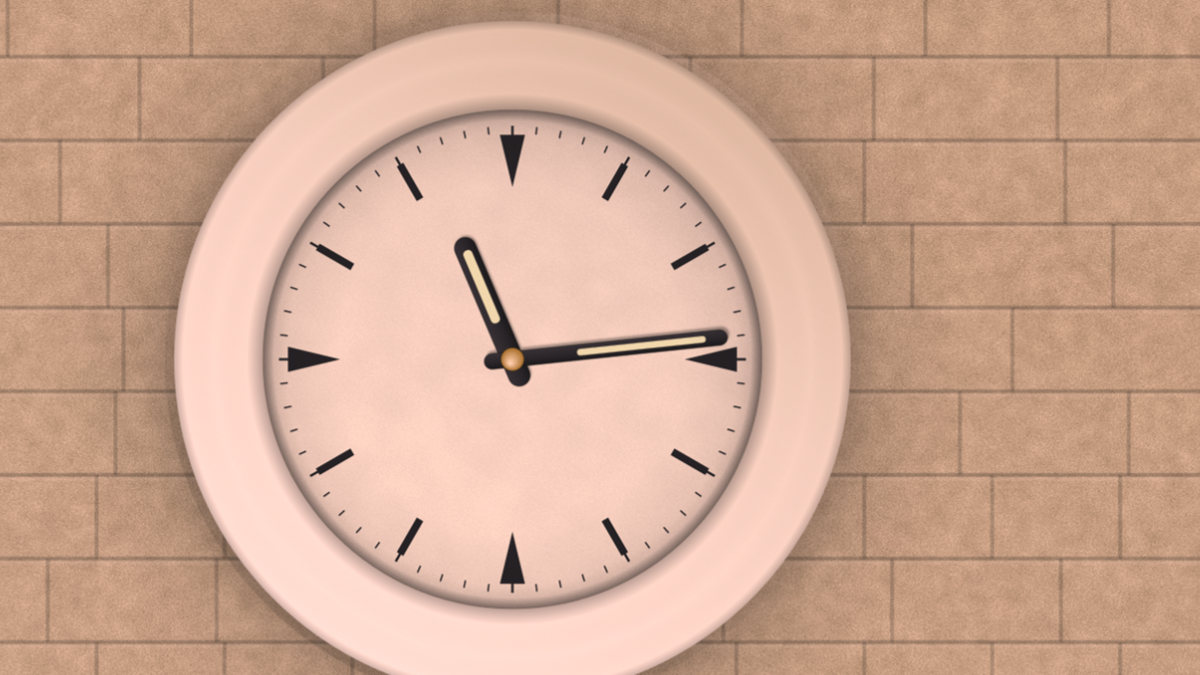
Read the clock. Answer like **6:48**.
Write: **11:14**
